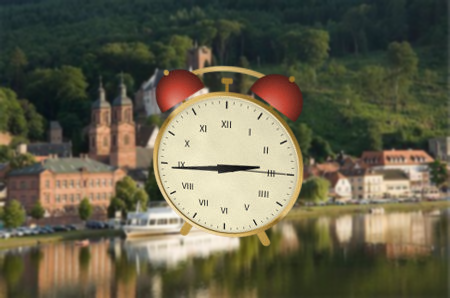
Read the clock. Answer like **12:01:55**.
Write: **2:44:15**
